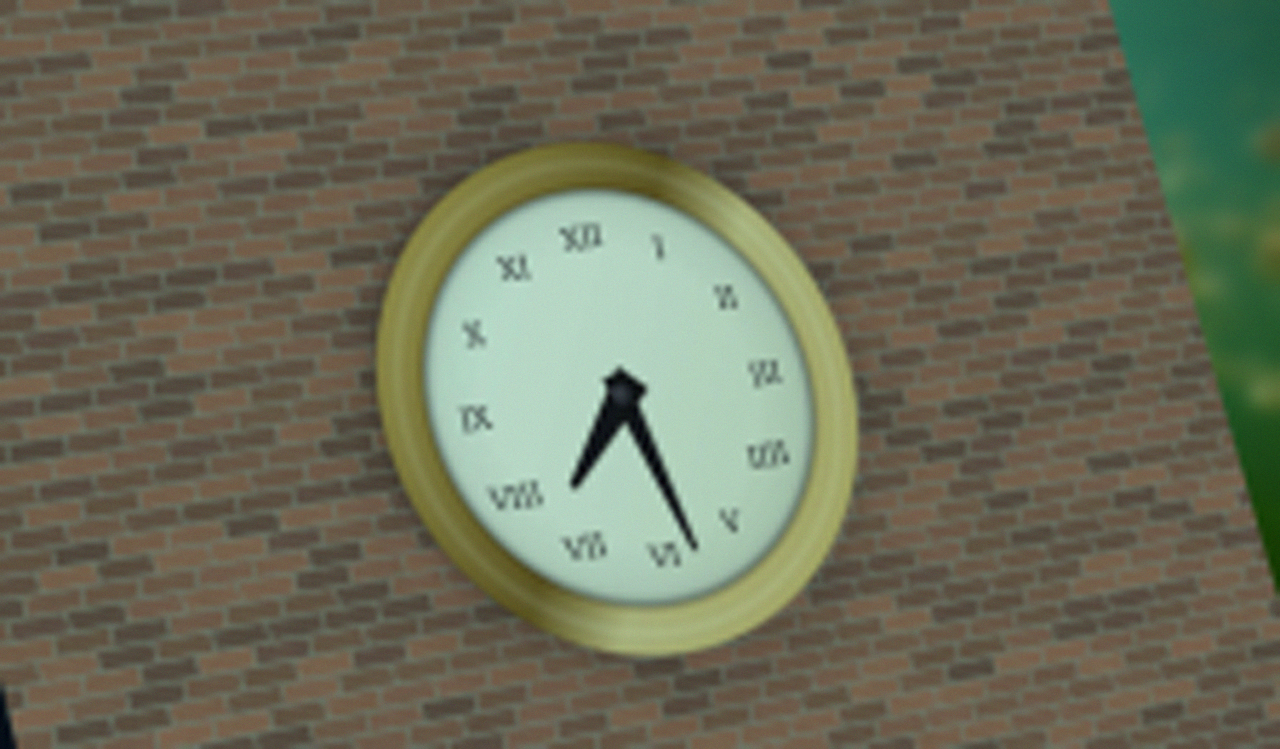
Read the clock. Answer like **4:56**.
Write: **7:28**
